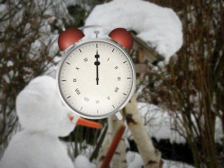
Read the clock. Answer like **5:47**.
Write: **12:00**
